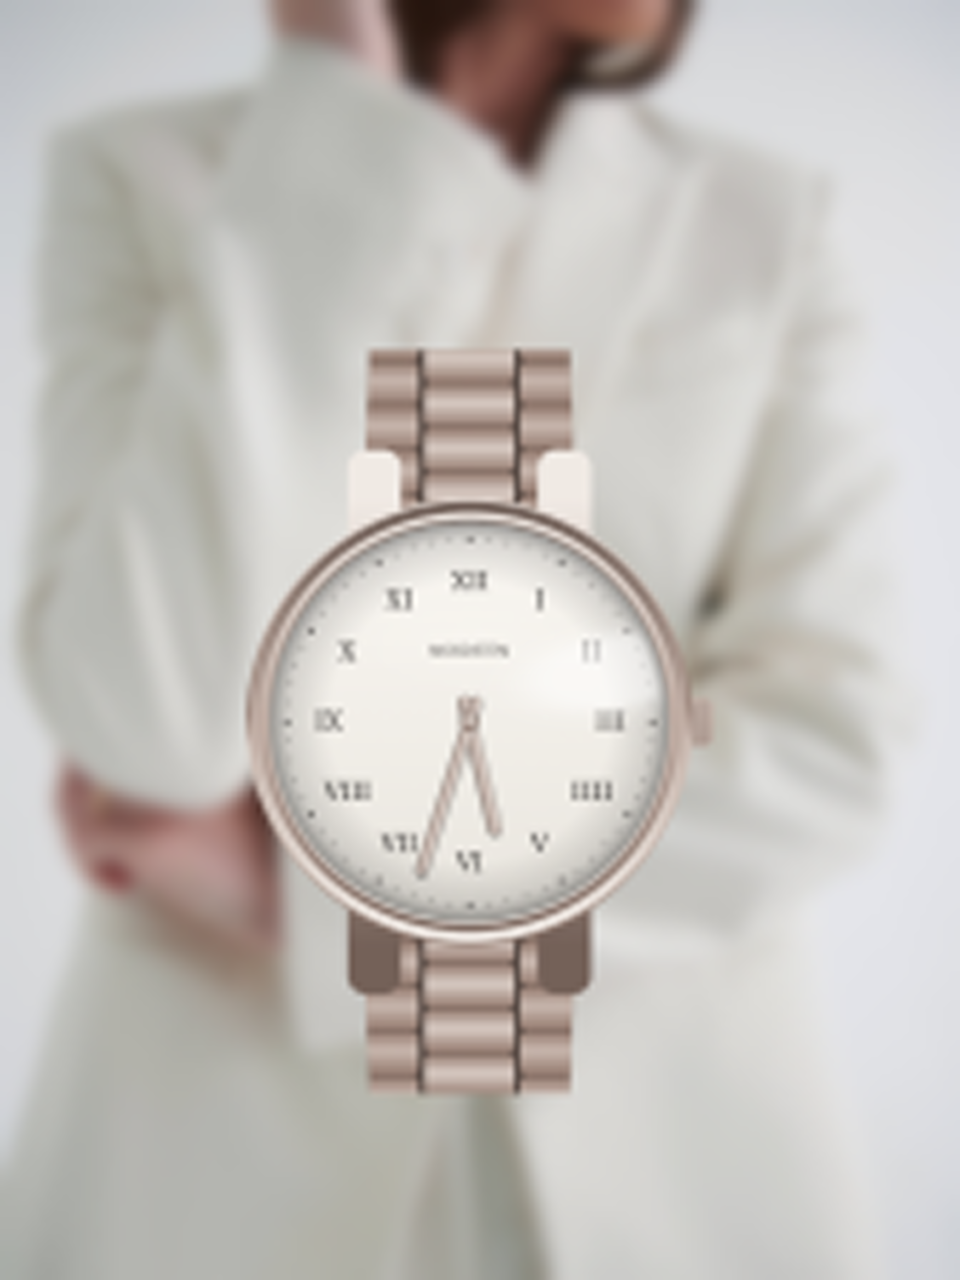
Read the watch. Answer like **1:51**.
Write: **5:33**
